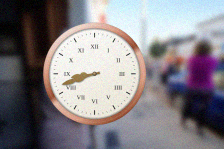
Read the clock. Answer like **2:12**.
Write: **8:42**
